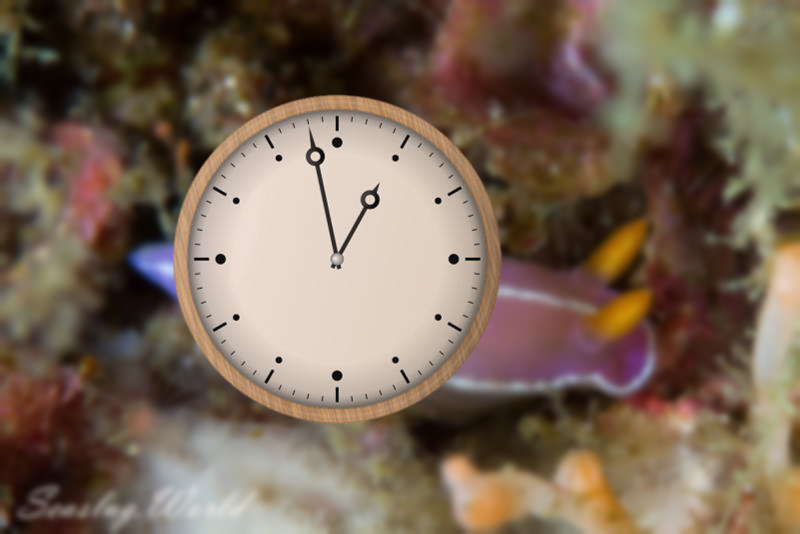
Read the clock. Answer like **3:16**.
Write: **12:58**
